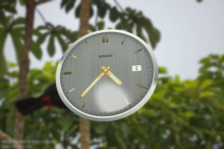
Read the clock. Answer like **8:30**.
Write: **4:37**
